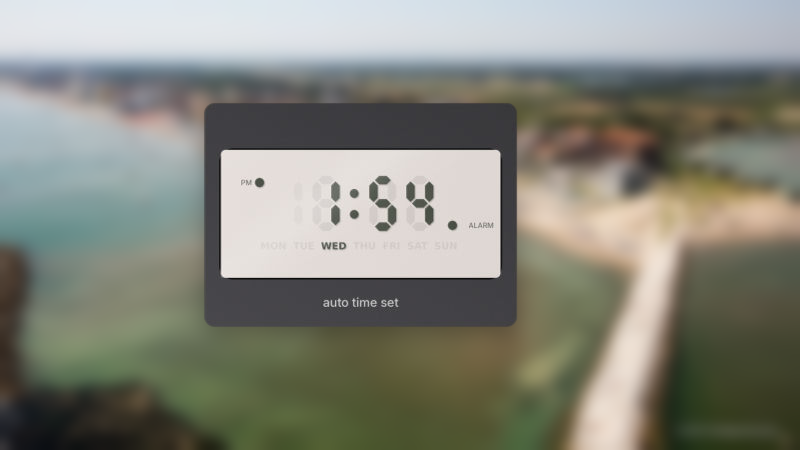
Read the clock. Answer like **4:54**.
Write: **1:54**
